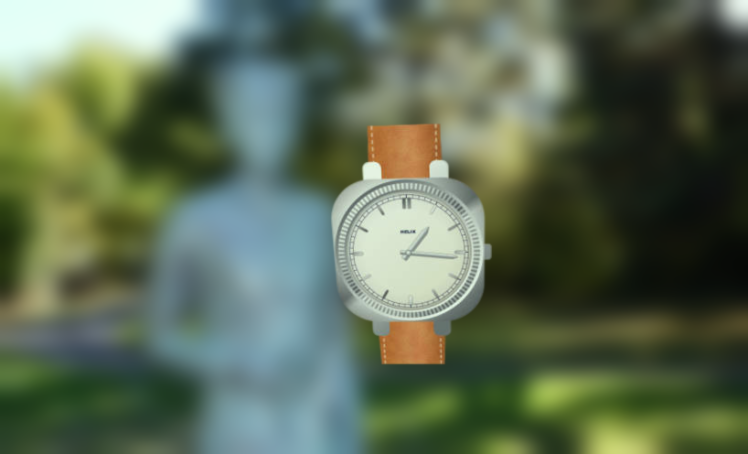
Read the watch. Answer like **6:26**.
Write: **1:16**
